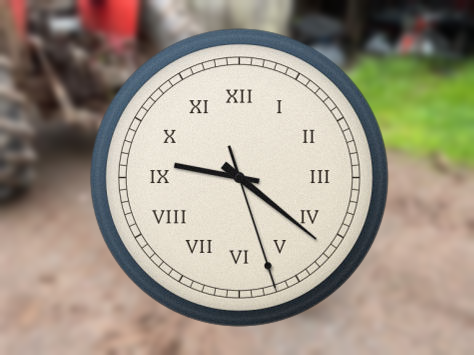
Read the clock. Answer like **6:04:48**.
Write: **9:21:27**
